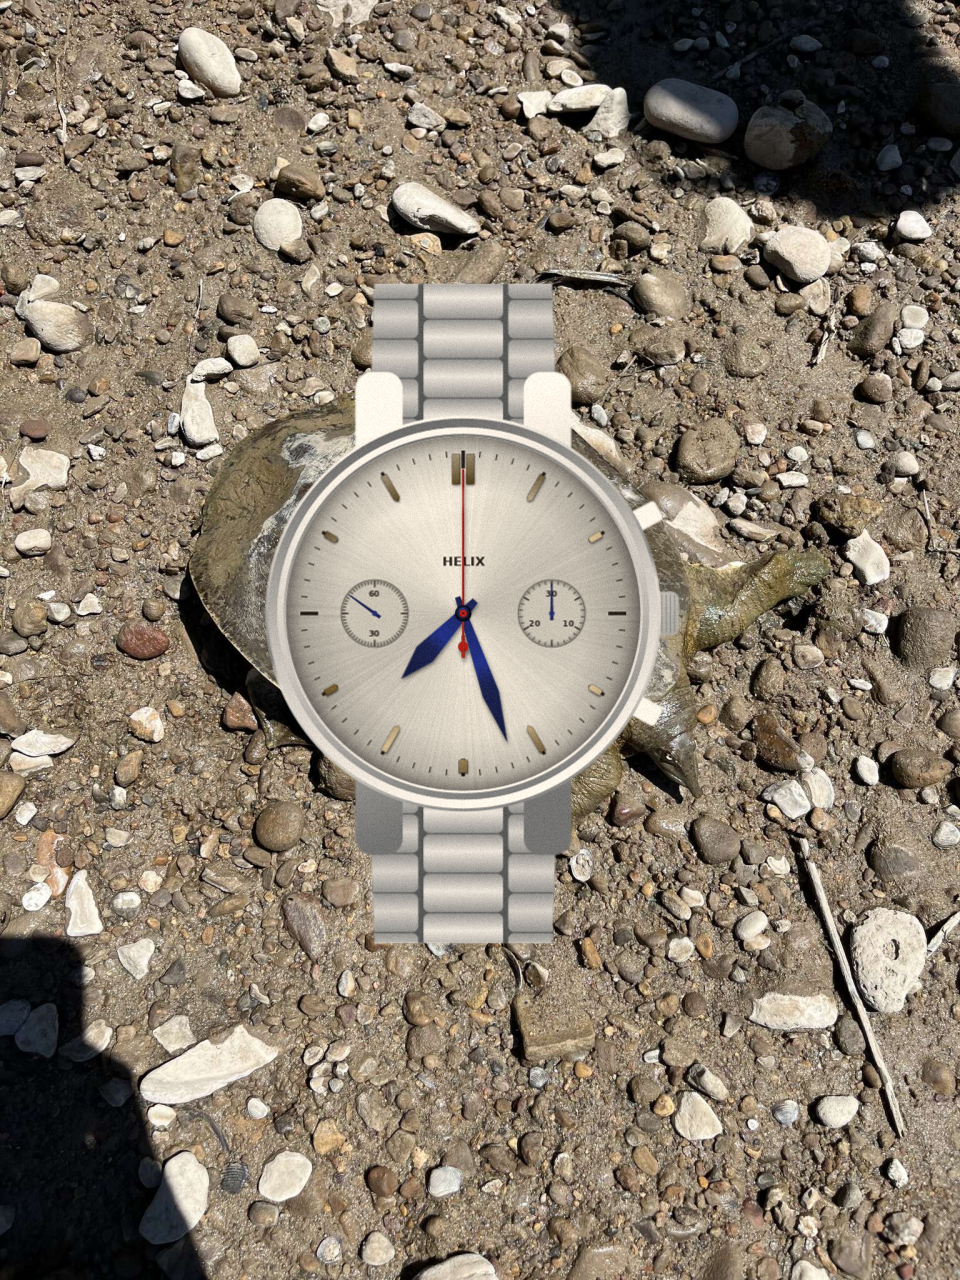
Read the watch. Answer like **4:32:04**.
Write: **7:26:51**
